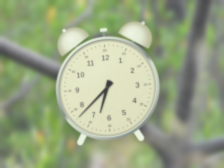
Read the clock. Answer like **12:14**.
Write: **6:38**
